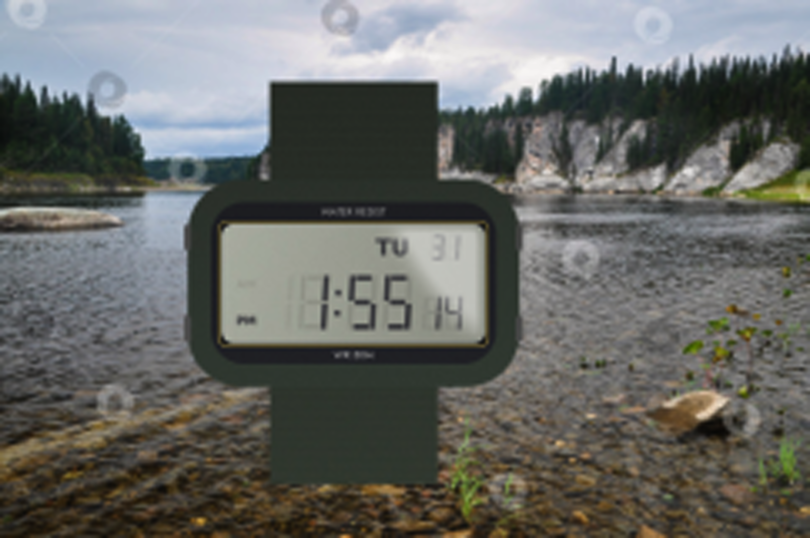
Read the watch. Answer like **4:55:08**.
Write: **1:55:14**
